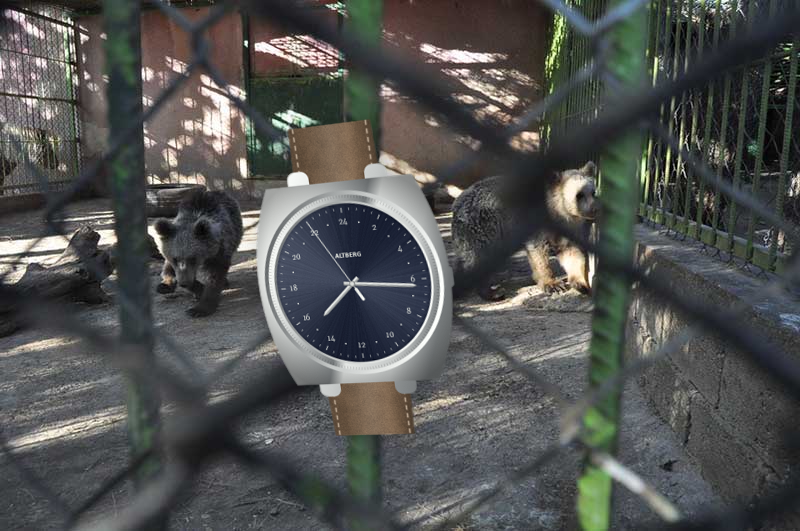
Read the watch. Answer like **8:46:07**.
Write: **15:15:55**
